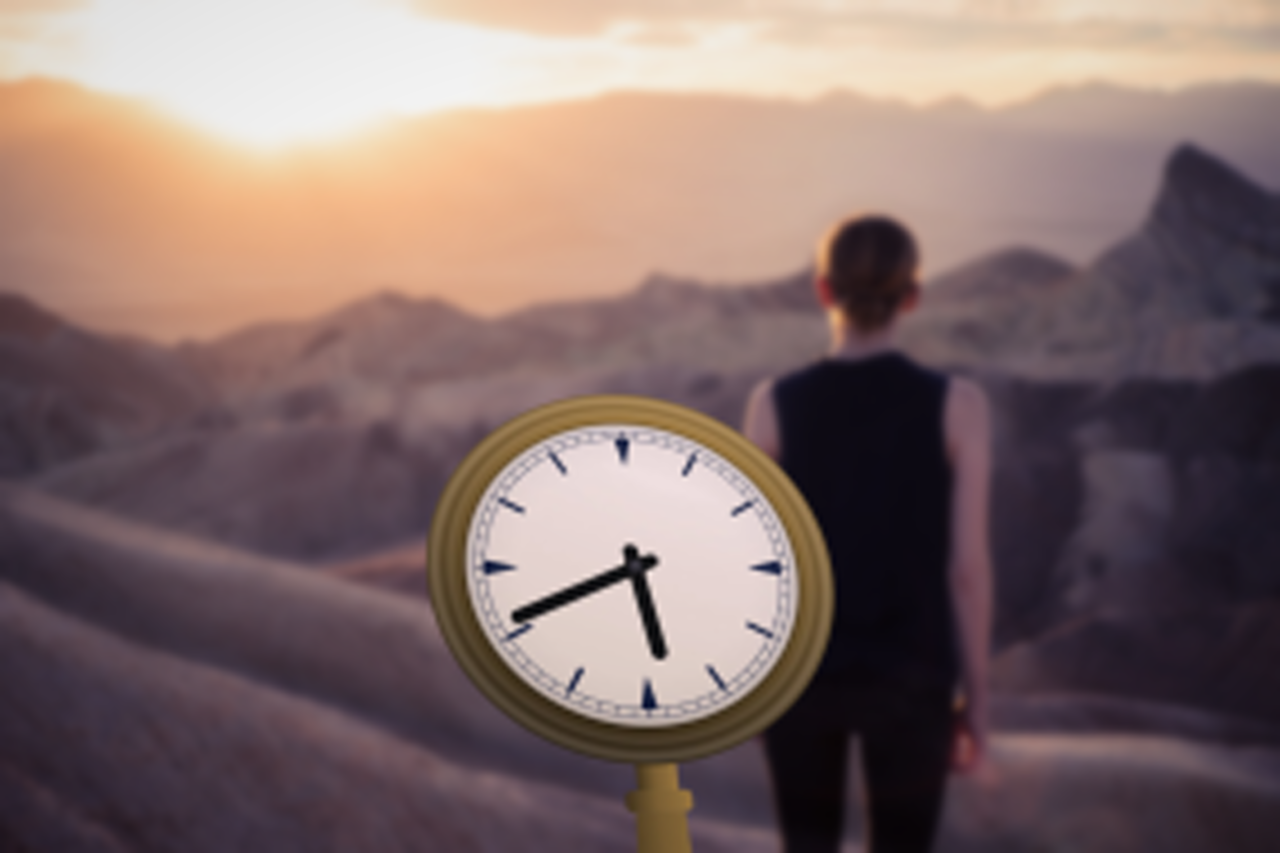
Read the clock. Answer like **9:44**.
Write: **5:41**
